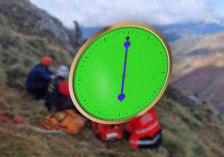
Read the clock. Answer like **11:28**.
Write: **6:00**
